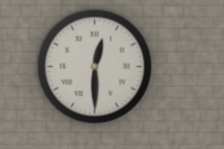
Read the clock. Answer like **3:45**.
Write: **12:30**
